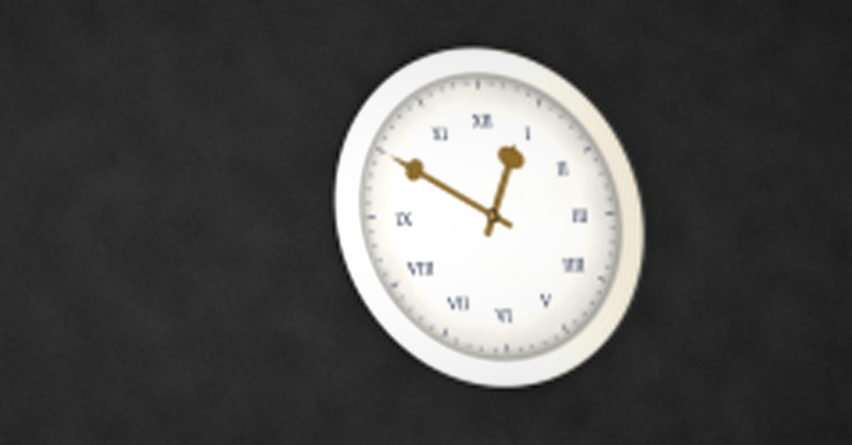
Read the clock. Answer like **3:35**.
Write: **12:50**
